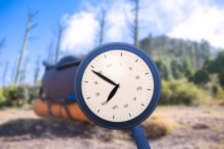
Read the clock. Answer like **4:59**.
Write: **7:54**
